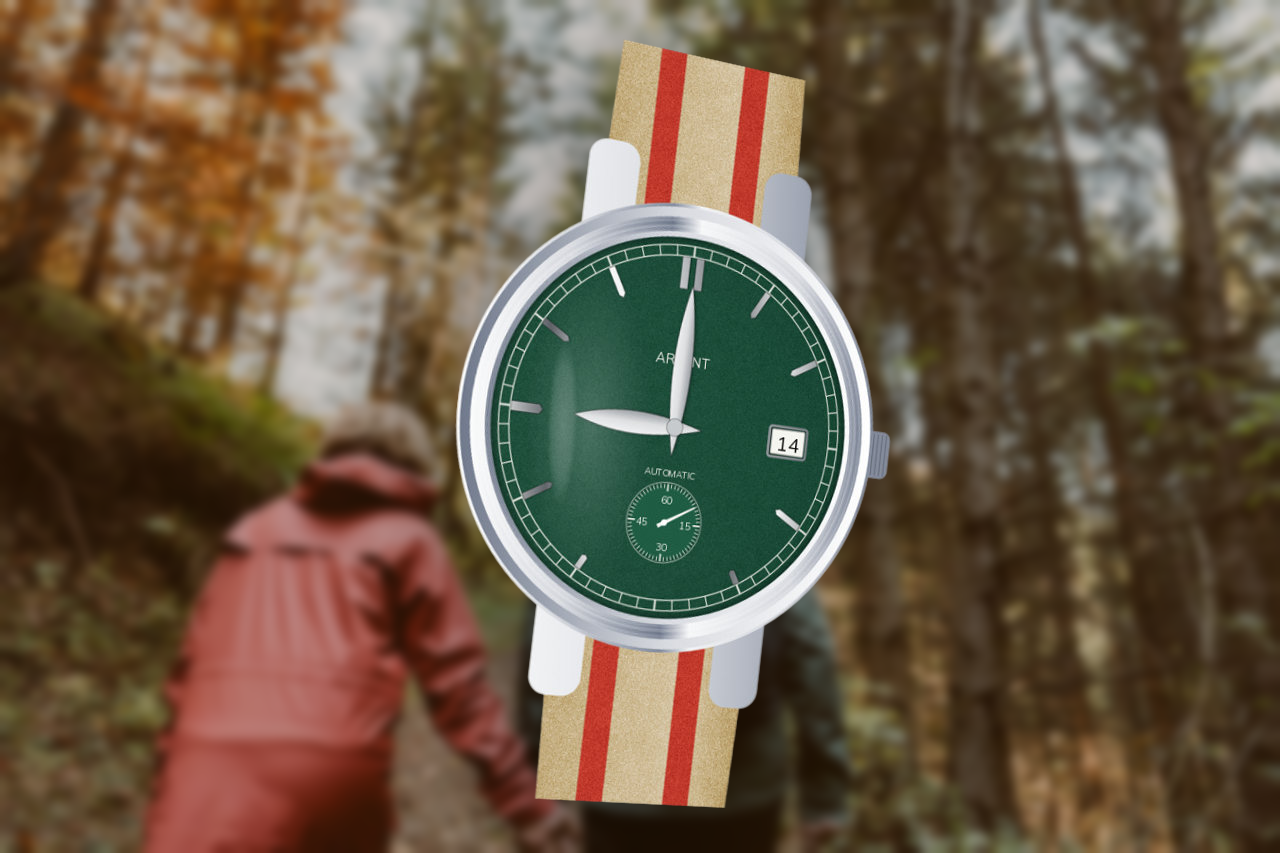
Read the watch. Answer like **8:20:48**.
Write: **9:00:10**
